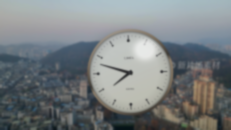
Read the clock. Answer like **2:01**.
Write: **7:48**
